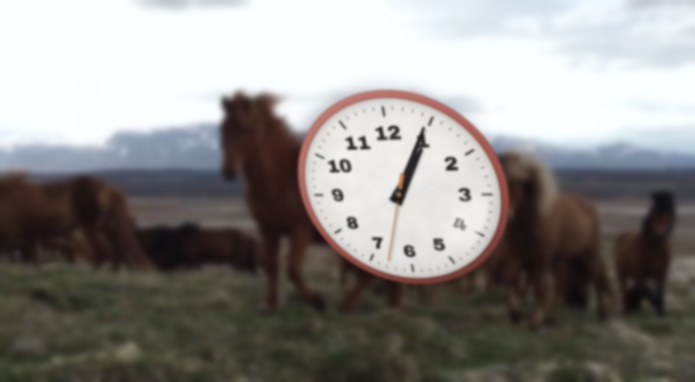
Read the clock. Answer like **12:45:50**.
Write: **1:04:33**
